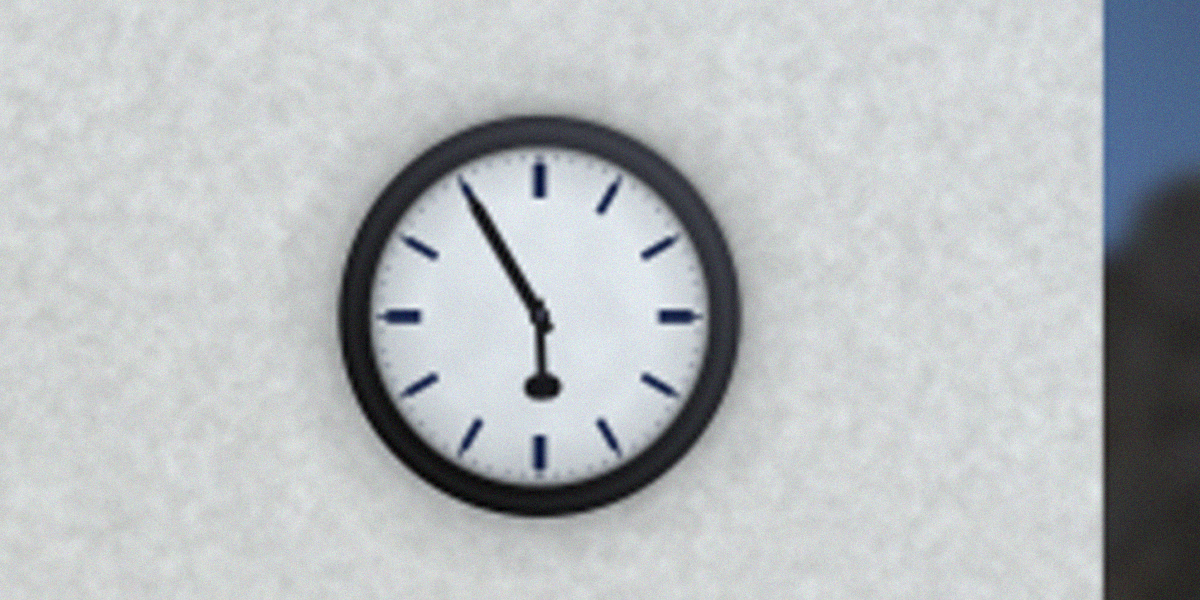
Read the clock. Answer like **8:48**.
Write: **5:55**
